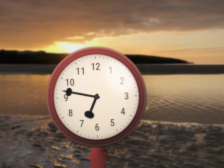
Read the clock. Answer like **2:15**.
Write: **6:47**
